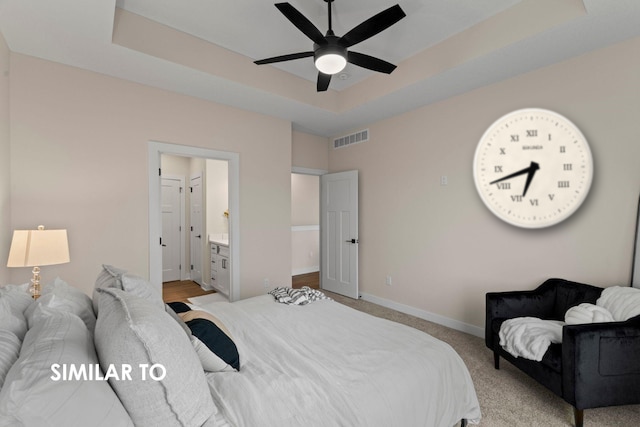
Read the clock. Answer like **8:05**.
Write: **6:42**
